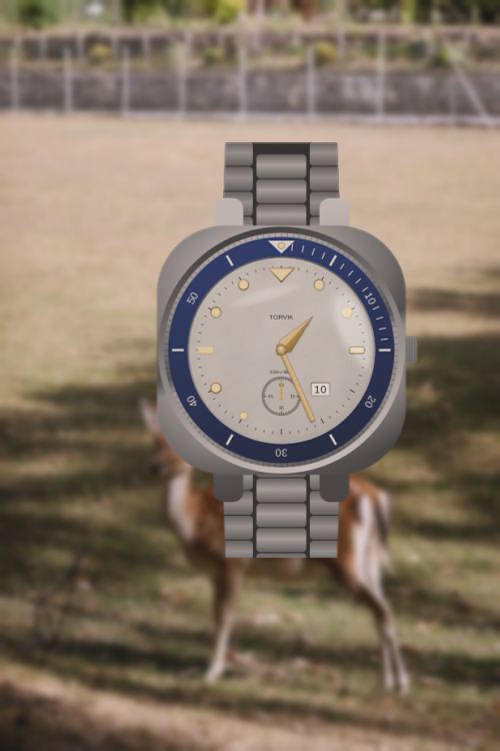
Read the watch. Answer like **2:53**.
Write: **1:26**
